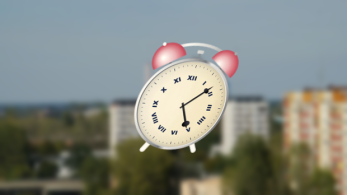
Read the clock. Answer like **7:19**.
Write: **5:08**
